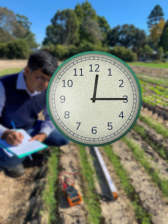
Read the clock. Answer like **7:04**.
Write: **12:15**
